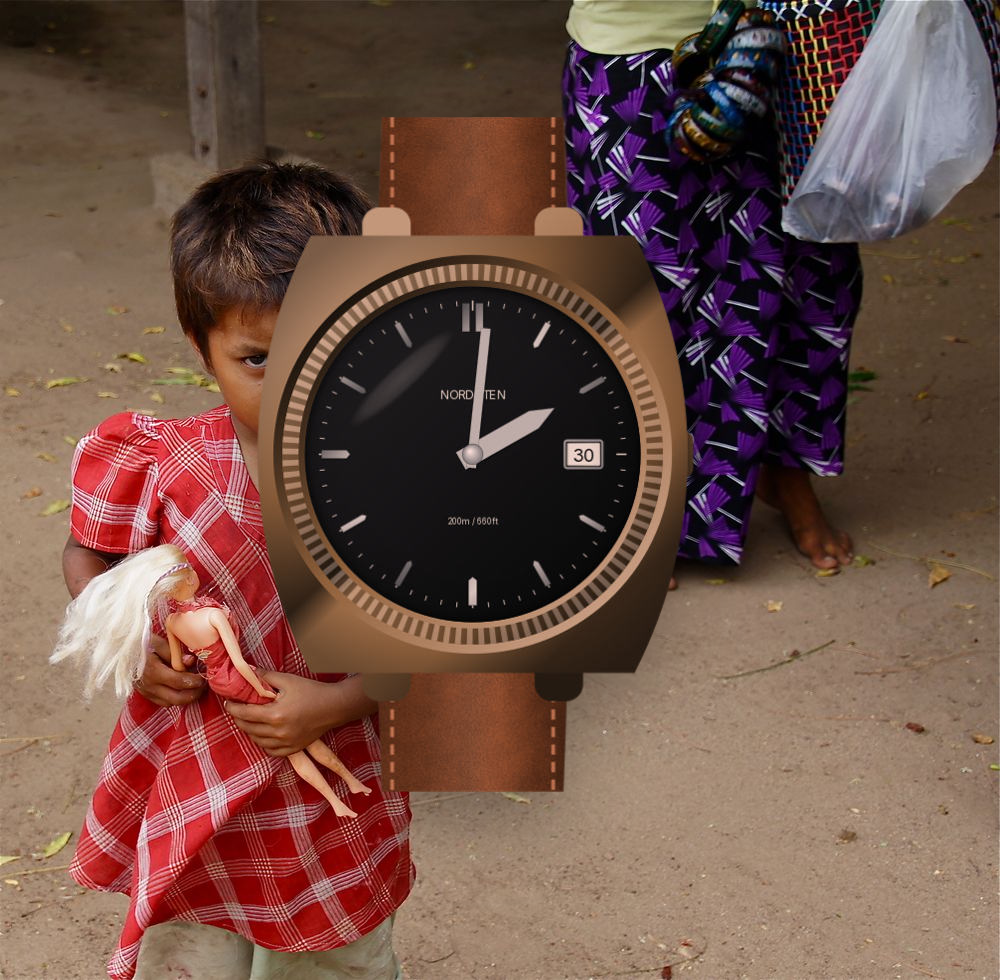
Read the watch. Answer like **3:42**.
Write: **2:01**
